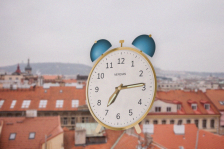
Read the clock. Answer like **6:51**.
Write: **7:14**
